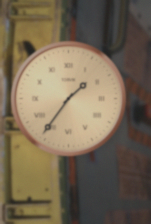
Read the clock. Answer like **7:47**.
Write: **1:36**
